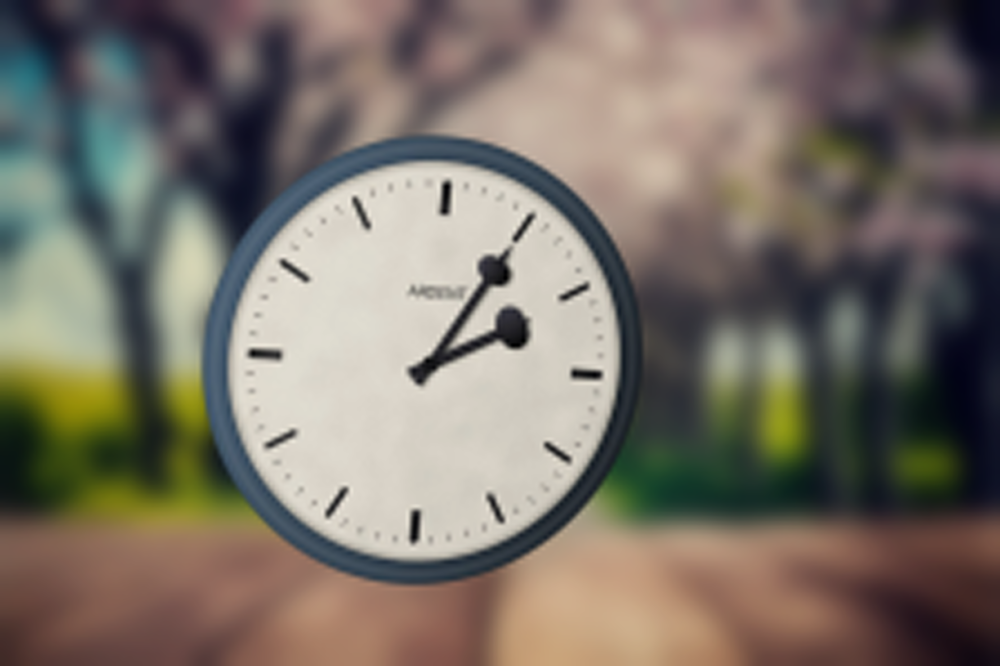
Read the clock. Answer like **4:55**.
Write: **2:05**
